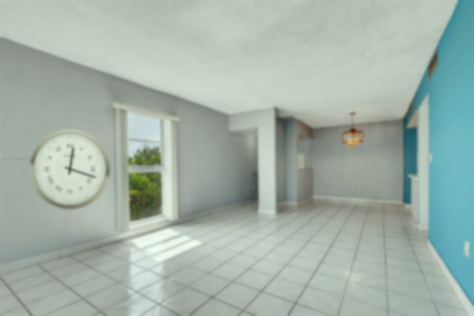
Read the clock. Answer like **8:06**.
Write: **12:18**
